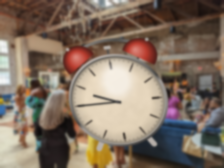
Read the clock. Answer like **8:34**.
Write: **9:45**
